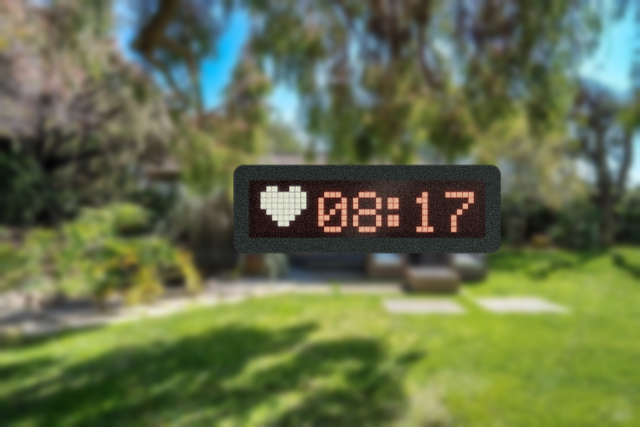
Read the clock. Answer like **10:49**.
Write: **8:17**
